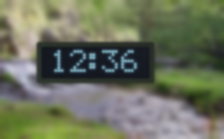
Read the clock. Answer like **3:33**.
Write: **12:36**
